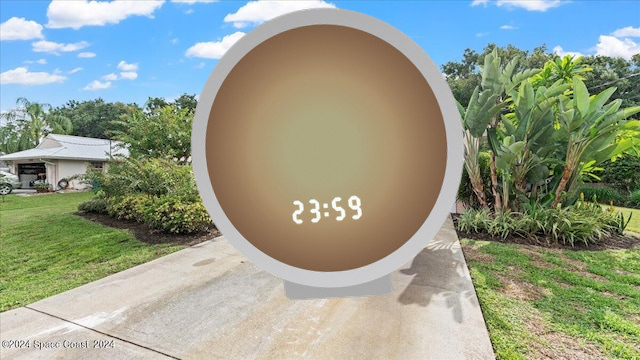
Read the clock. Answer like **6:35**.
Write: **23:59**
